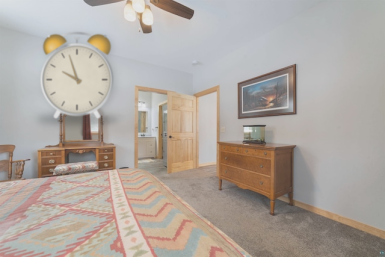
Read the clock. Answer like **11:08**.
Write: **9:57**
